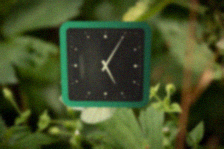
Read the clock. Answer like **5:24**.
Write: **5:05**
